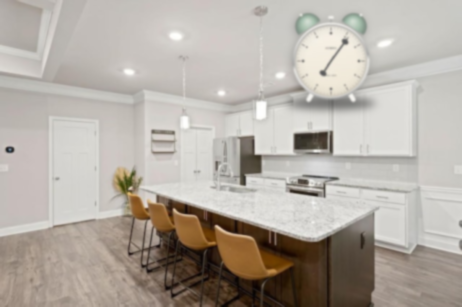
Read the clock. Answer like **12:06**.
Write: **7:06**
